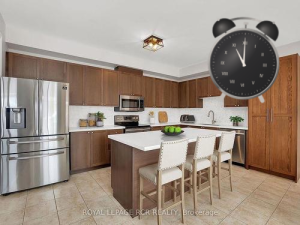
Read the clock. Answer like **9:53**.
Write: **11:00**
